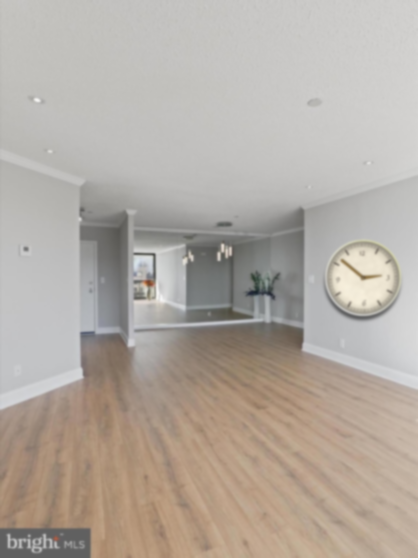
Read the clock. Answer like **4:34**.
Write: **2:52**
